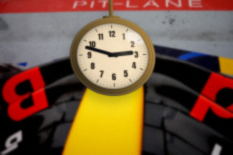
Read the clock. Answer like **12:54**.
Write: **2:48**
